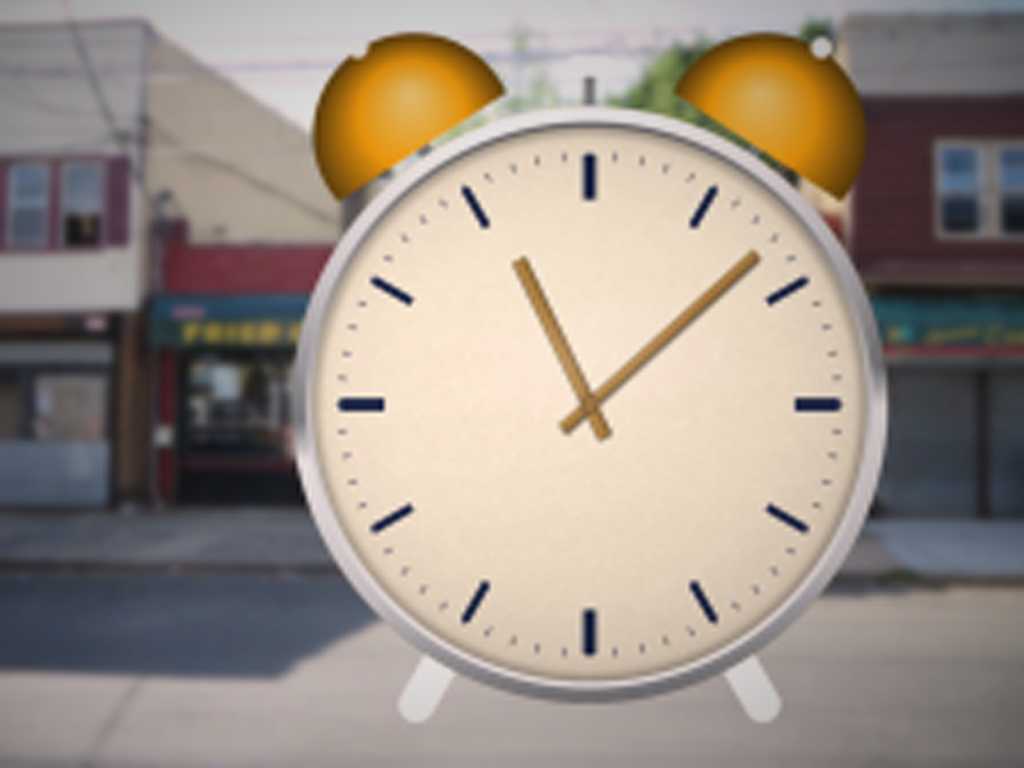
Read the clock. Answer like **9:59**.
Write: **11:08**
